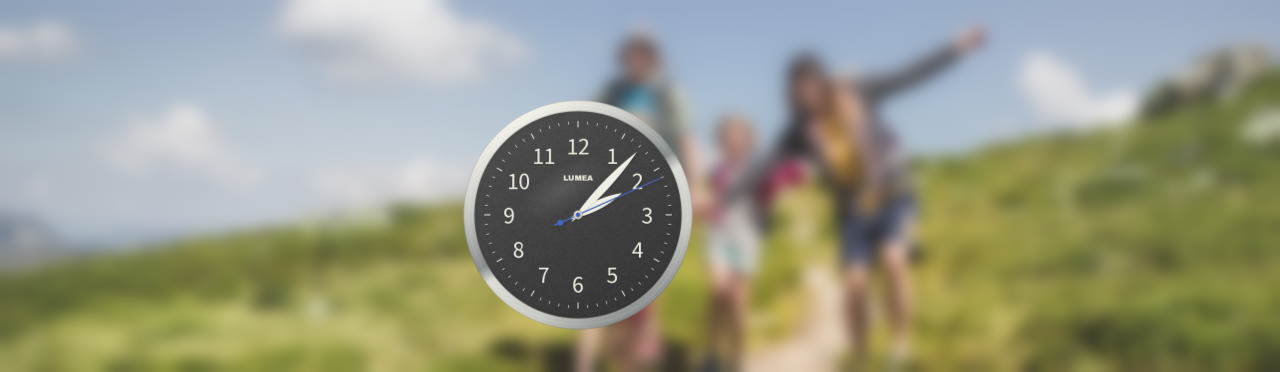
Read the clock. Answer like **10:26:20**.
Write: **2:07:11**
